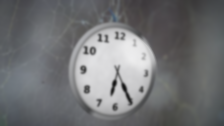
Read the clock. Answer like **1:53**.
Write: **6:25**
